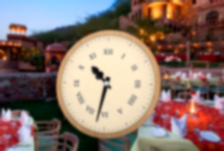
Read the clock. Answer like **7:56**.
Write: **10:32**
